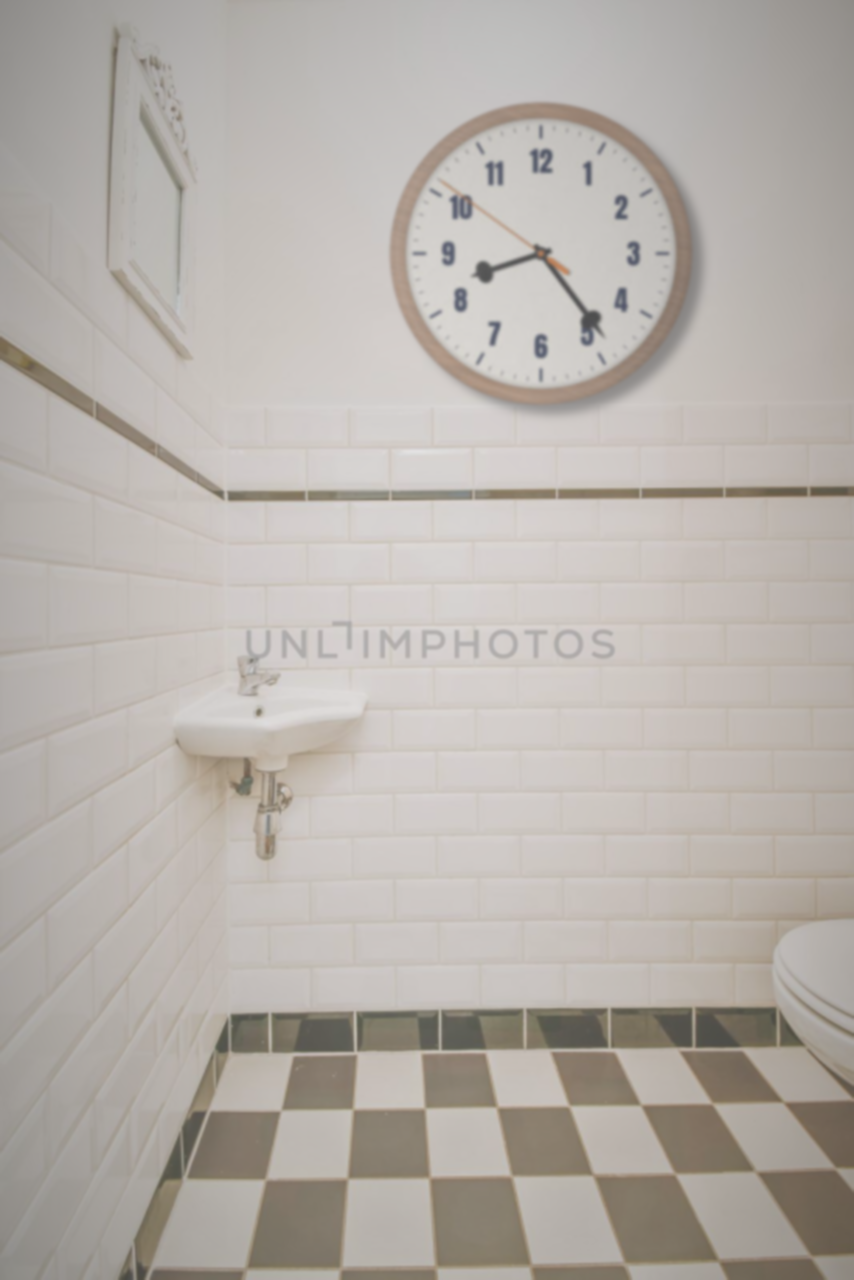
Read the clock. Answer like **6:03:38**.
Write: **8:23:51**
